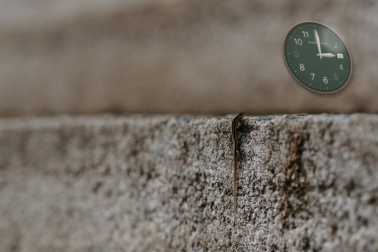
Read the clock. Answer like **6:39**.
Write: **3:00**
